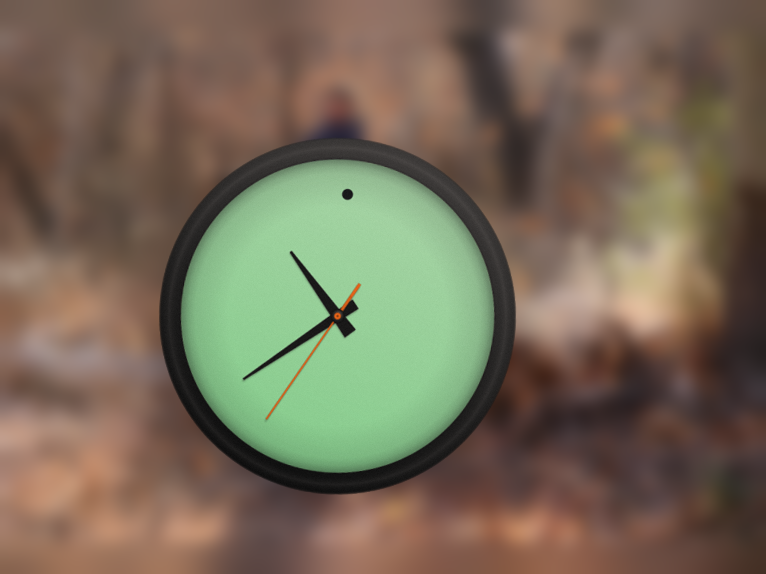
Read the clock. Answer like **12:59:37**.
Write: **10:38:35**
